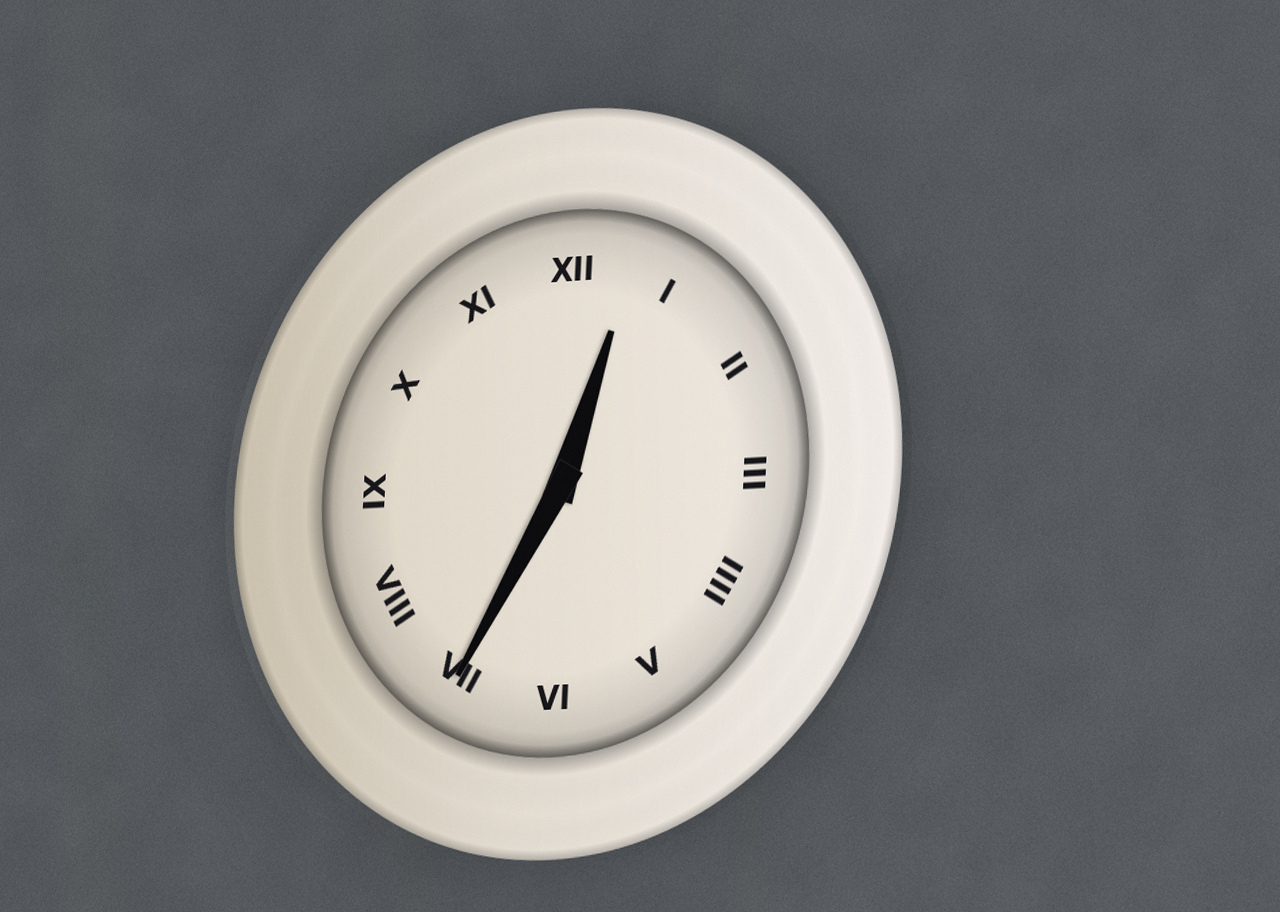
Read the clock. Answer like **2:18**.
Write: **12:35**
